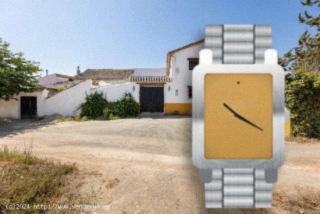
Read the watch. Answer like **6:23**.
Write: **10:20**
